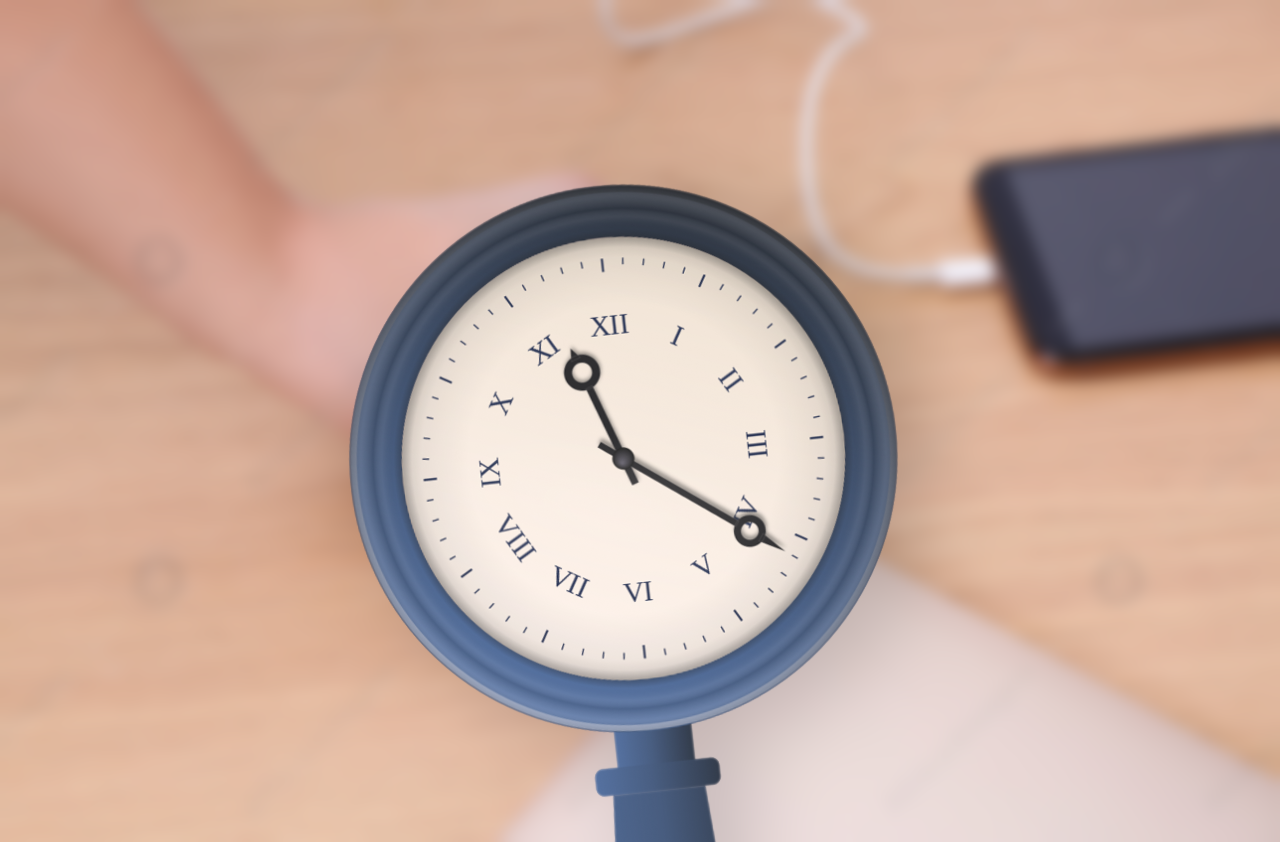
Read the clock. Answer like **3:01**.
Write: **11:21**
